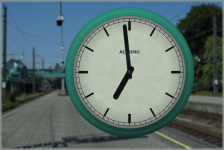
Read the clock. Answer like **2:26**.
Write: **6:59**
